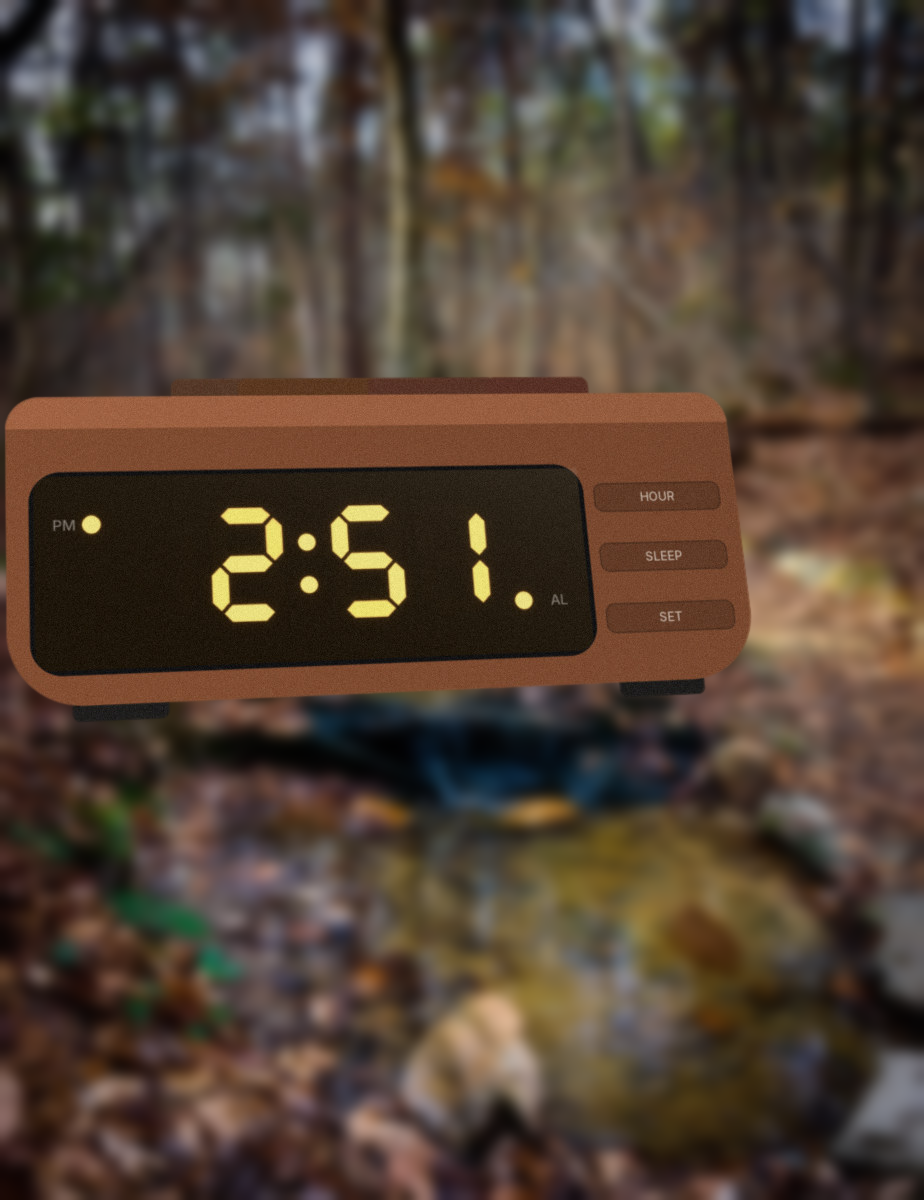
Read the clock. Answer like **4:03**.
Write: **2:51**
